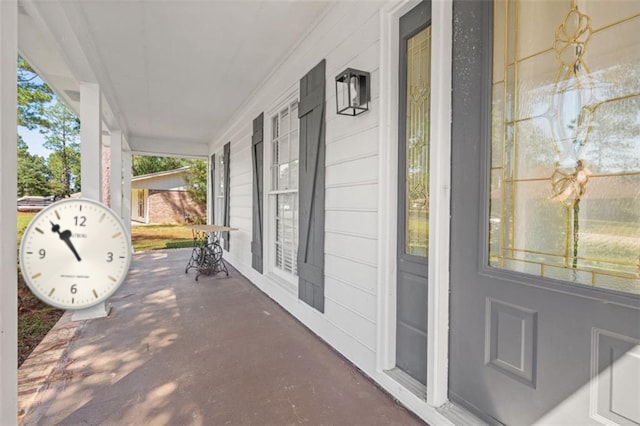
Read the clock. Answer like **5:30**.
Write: **10:53**
